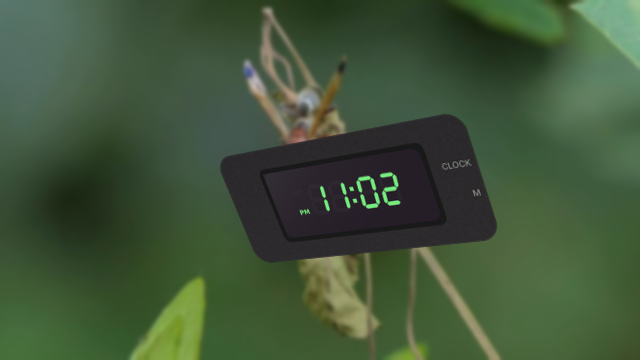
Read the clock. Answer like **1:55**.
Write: **11:02**
